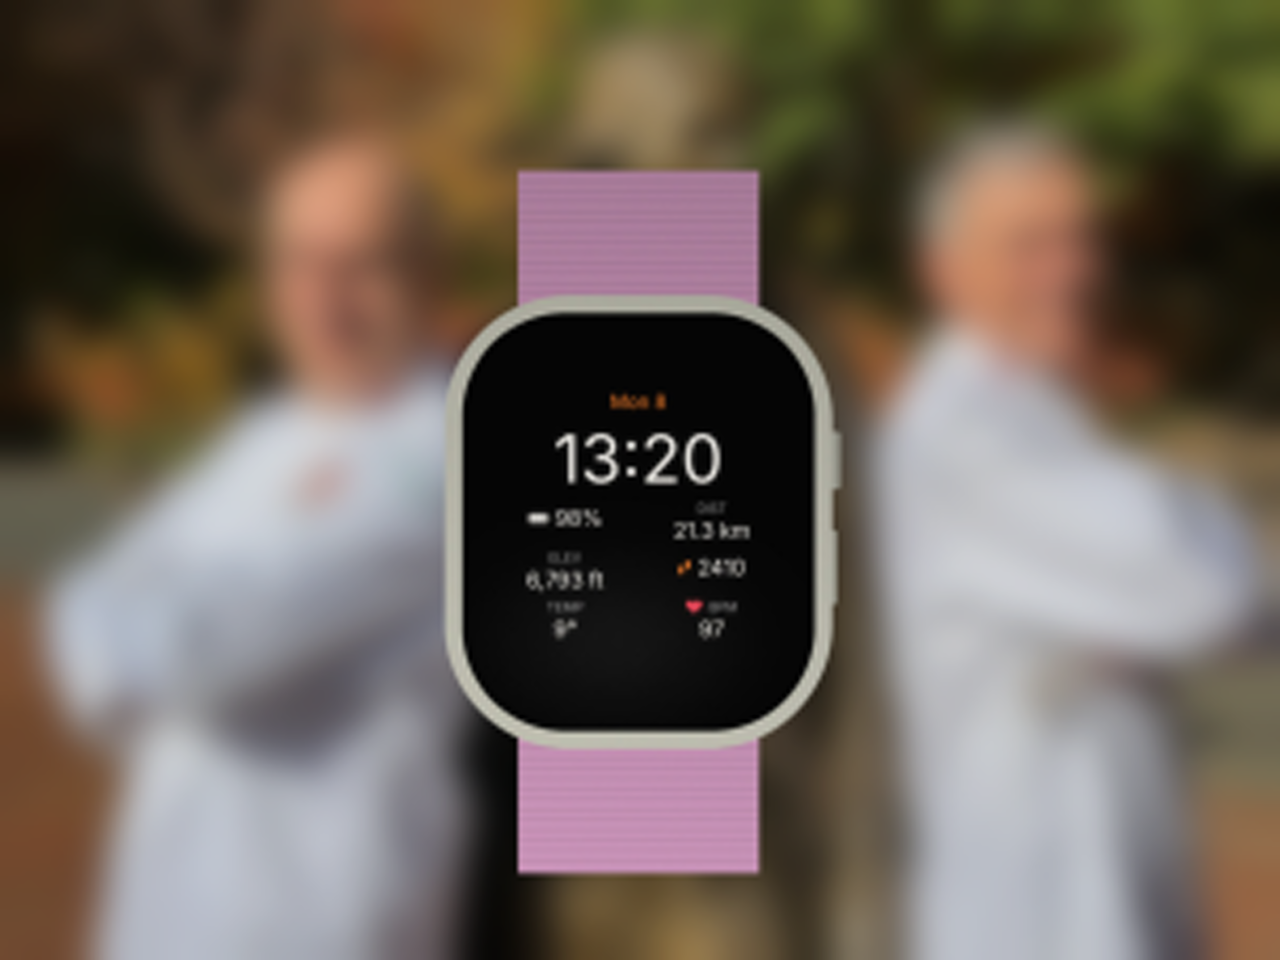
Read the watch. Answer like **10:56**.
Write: **13:20**
